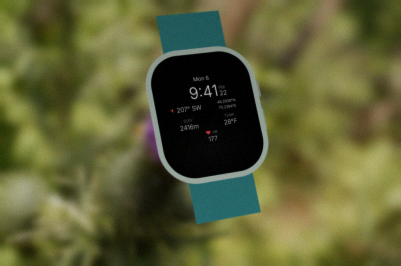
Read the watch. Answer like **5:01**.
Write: **9:41**
